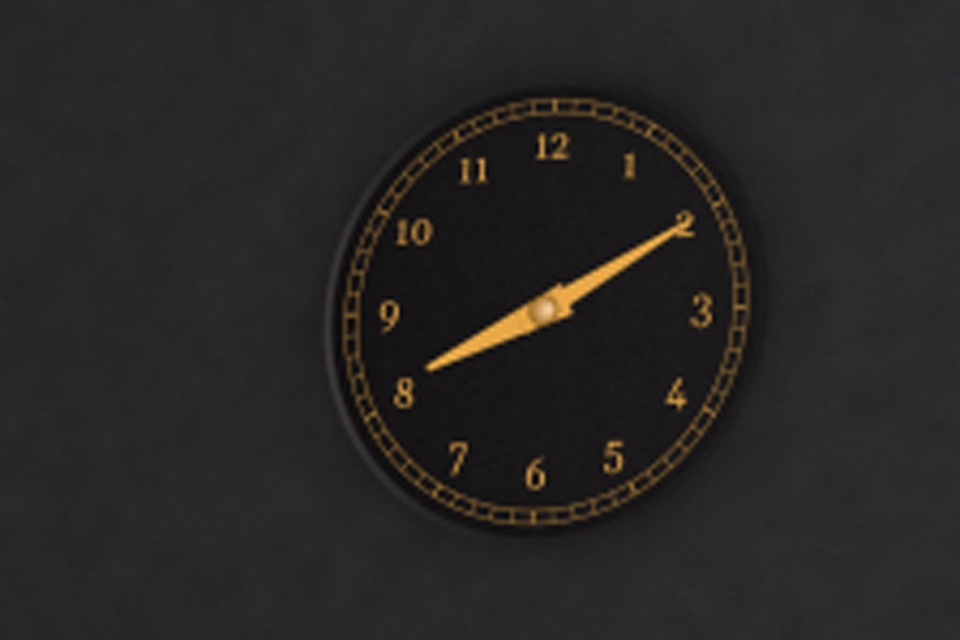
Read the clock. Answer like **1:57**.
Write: **8:10**
